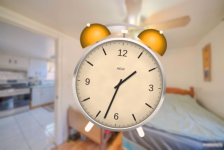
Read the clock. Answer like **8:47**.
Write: **1:33**
